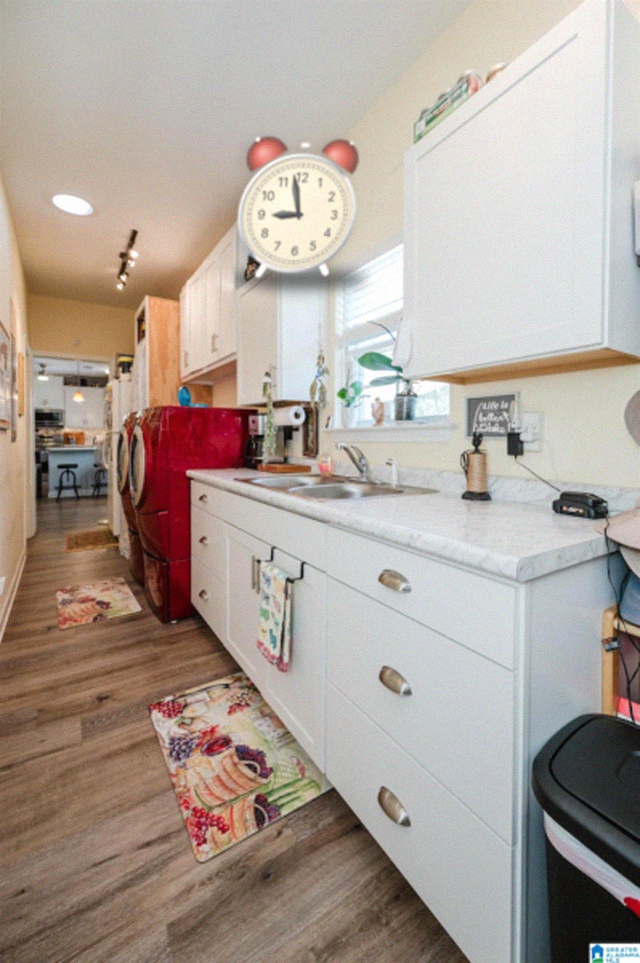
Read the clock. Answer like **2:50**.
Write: **8:58**
